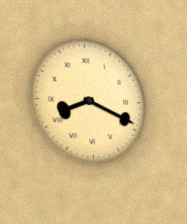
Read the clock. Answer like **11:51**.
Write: **8:19**
